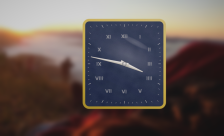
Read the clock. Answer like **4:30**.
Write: **3:47**
